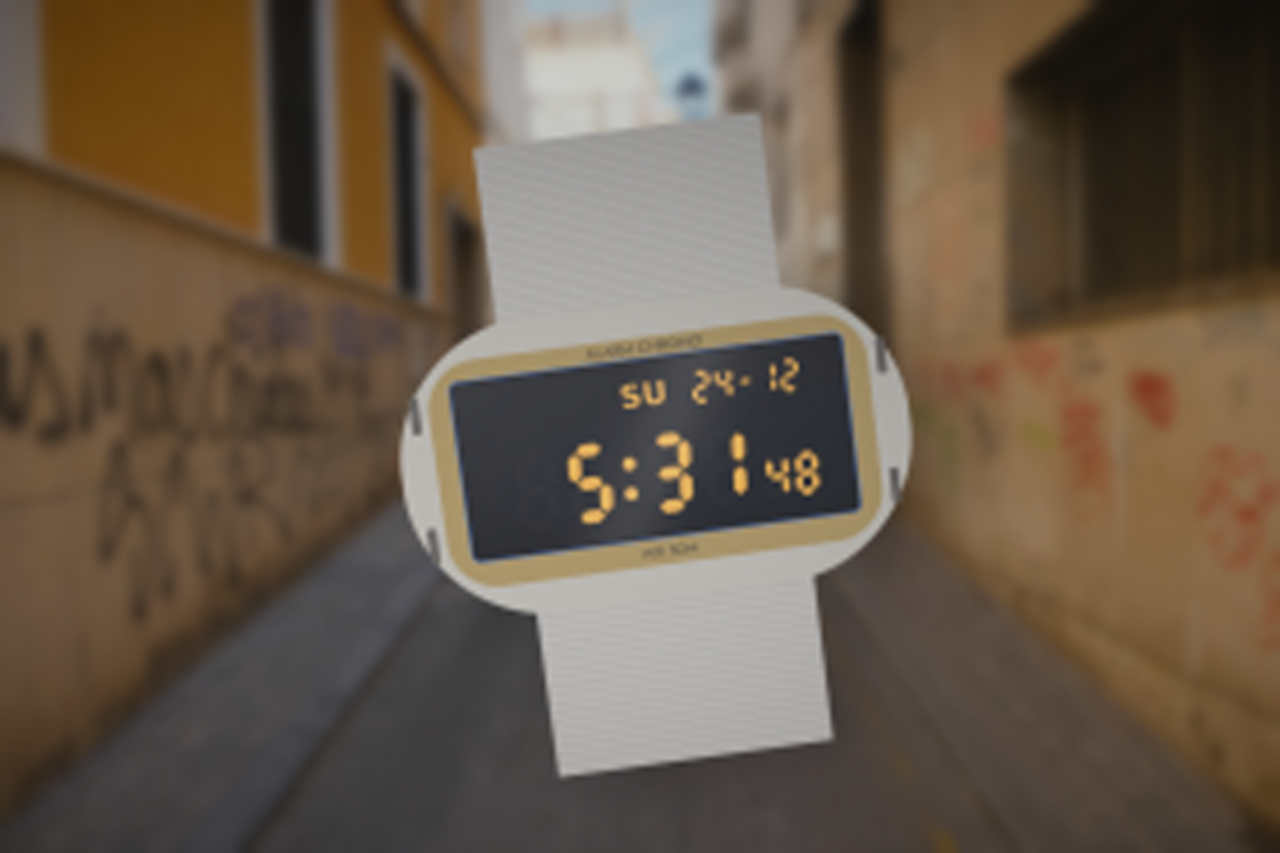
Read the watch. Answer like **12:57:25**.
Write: **5:31:48**
